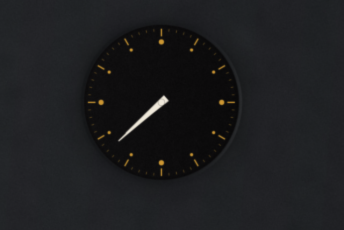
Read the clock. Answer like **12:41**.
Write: **7:38**
